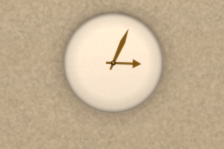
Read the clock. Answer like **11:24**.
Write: **3:04**
